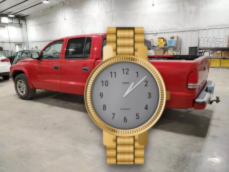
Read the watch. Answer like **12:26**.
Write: **1:08**
